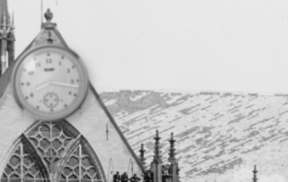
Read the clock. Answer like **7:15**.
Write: **8:17**
